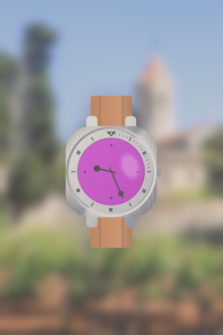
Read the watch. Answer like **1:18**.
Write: **9:26**
